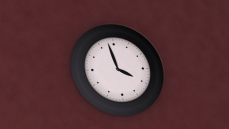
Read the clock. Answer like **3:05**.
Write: **3:58**
